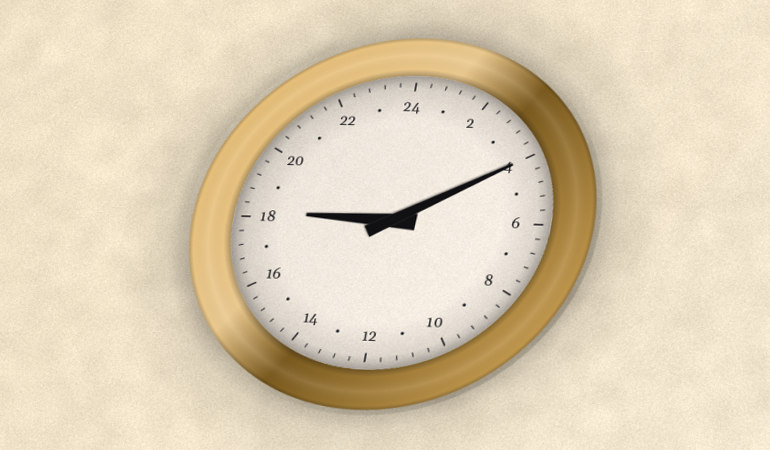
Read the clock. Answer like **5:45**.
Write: **18:10**
